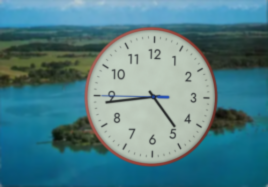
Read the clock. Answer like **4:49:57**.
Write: **4:43:45**
